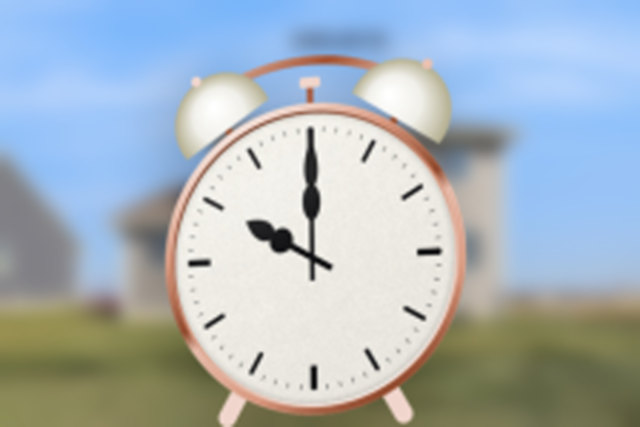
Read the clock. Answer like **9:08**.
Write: **10:00**
